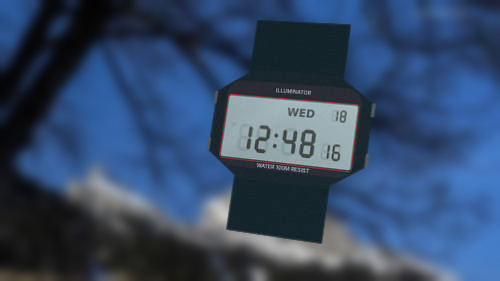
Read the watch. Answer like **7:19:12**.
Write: **12:48:16**
